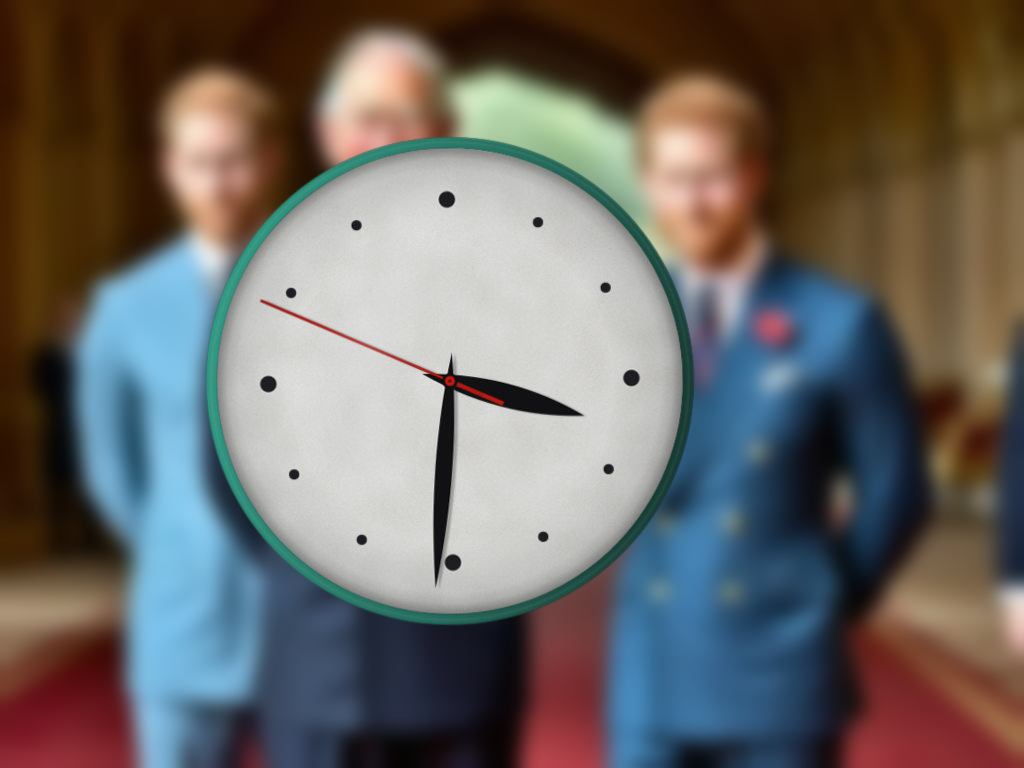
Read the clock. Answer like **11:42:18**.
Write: **3:30:49**
